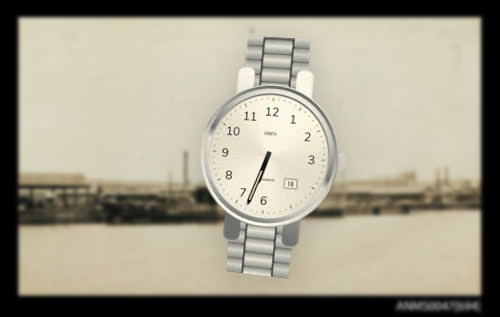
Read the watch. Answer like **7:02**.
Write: **6:33**
